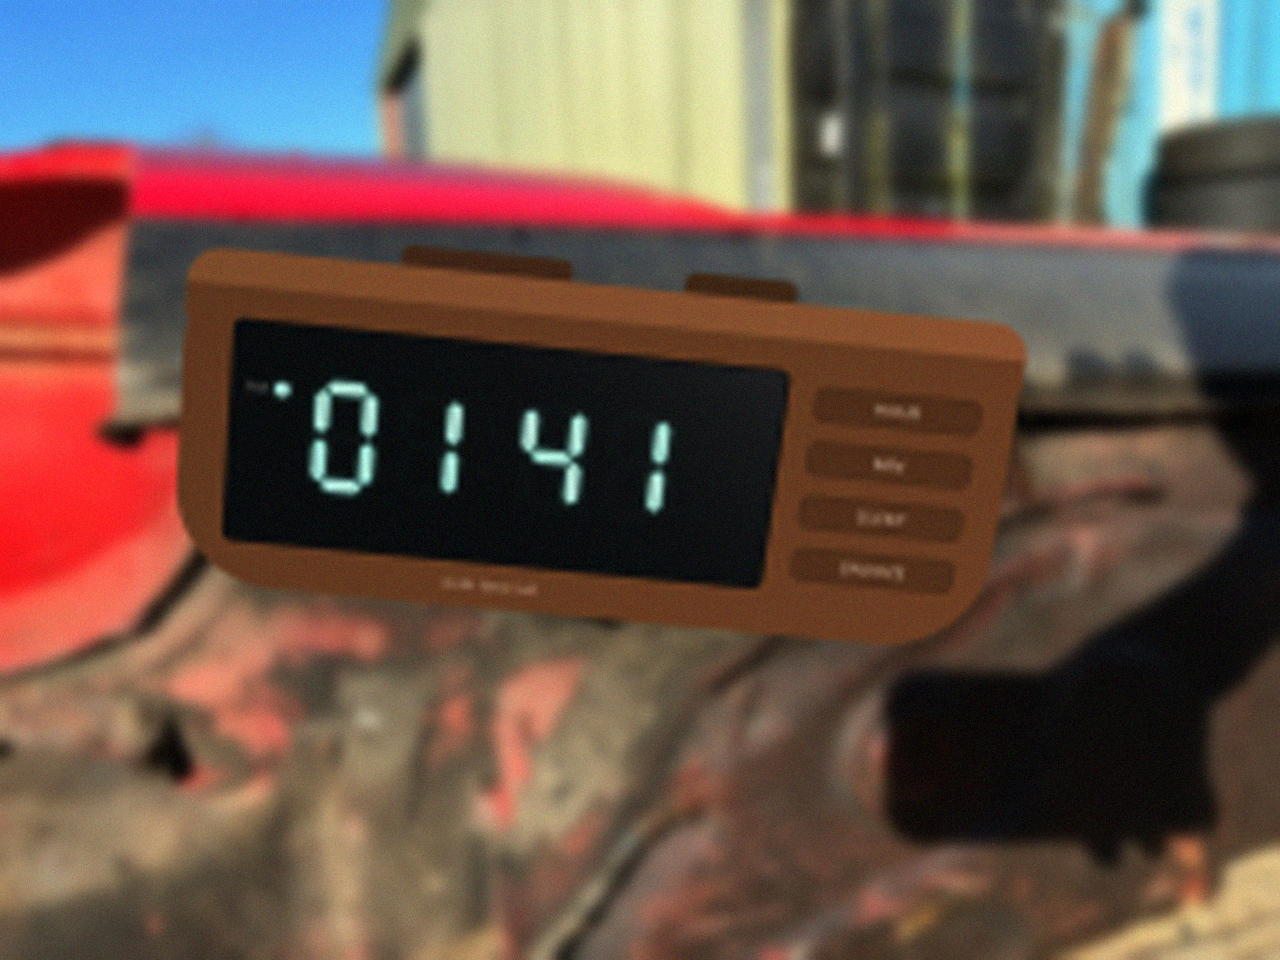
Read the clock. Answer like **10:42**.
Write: **1:41**
